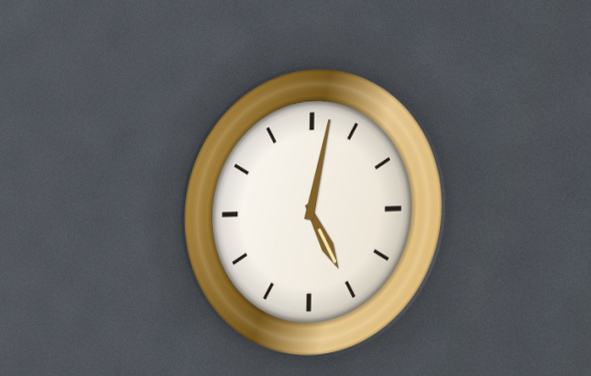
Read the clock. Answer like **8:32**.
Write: **5:02**
